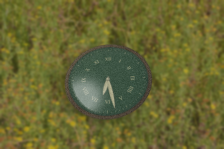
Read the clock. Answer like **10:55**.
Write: **6:28**
